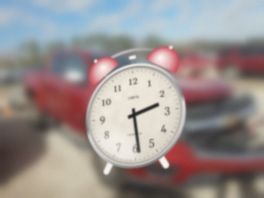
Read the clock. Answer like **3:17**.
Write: **2:29**
